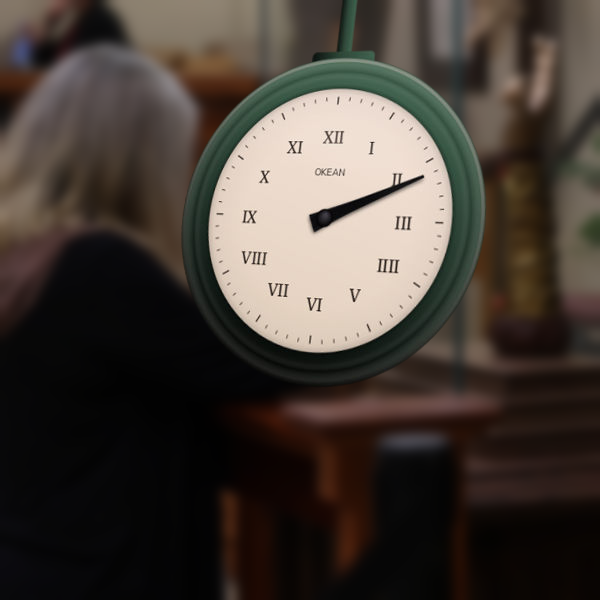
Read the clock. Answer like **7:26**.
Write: **2:11**
